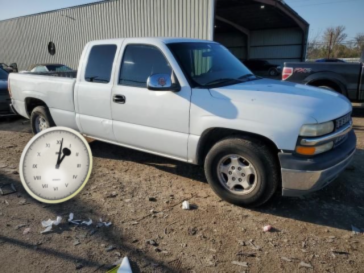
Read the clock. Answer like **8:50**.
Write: **1:01**
